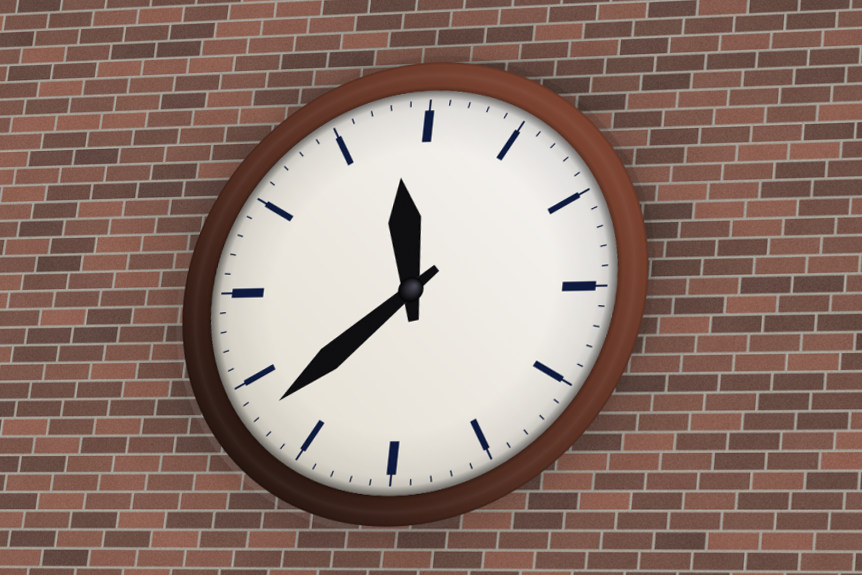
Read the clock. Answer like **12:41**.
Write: **11:38**
